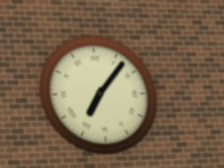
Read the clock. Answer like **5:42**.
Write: **7:07**
